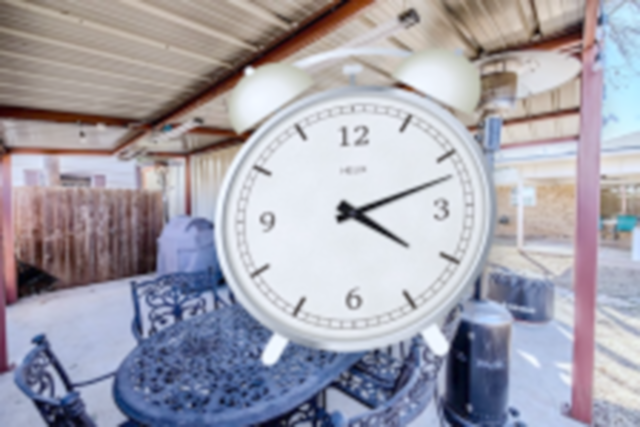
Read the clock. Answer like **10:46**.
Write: **4:12**
